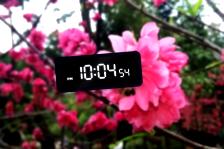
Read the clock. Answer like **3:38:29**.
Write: **10:04:54**
